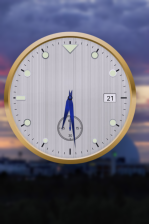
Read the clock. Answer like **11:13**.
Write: **6:29**
